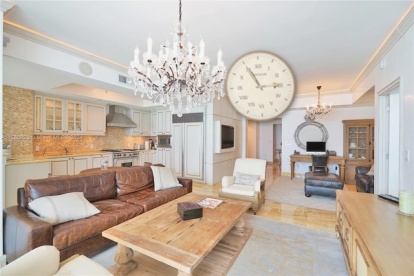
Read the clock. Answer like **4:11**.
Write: **2:55**
